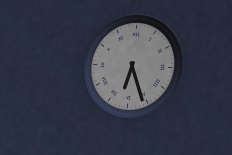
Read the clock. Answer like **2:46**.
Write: **6:26**
